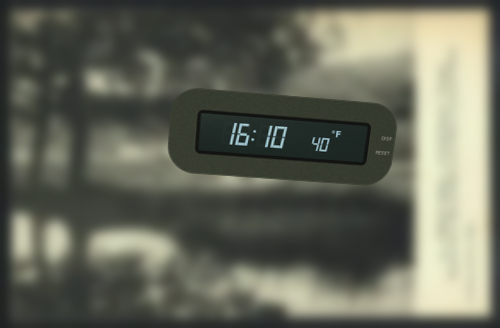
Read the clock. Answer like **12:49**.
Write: **16:10**
